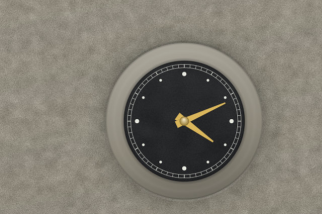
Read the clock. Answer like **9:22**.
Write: **4:11**
